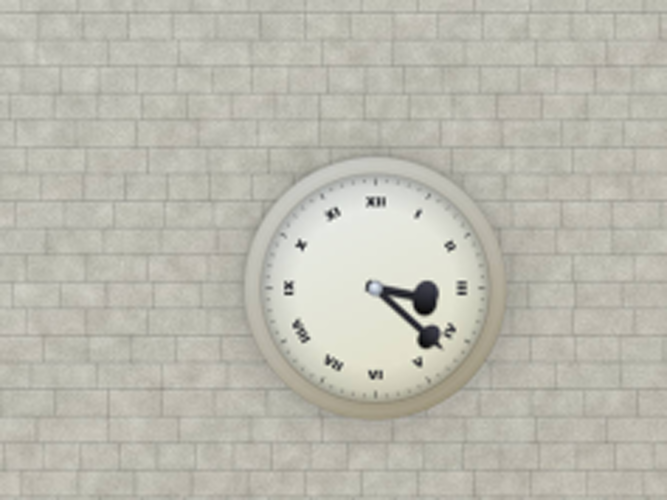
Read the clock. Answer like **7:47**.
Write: **3:22**
